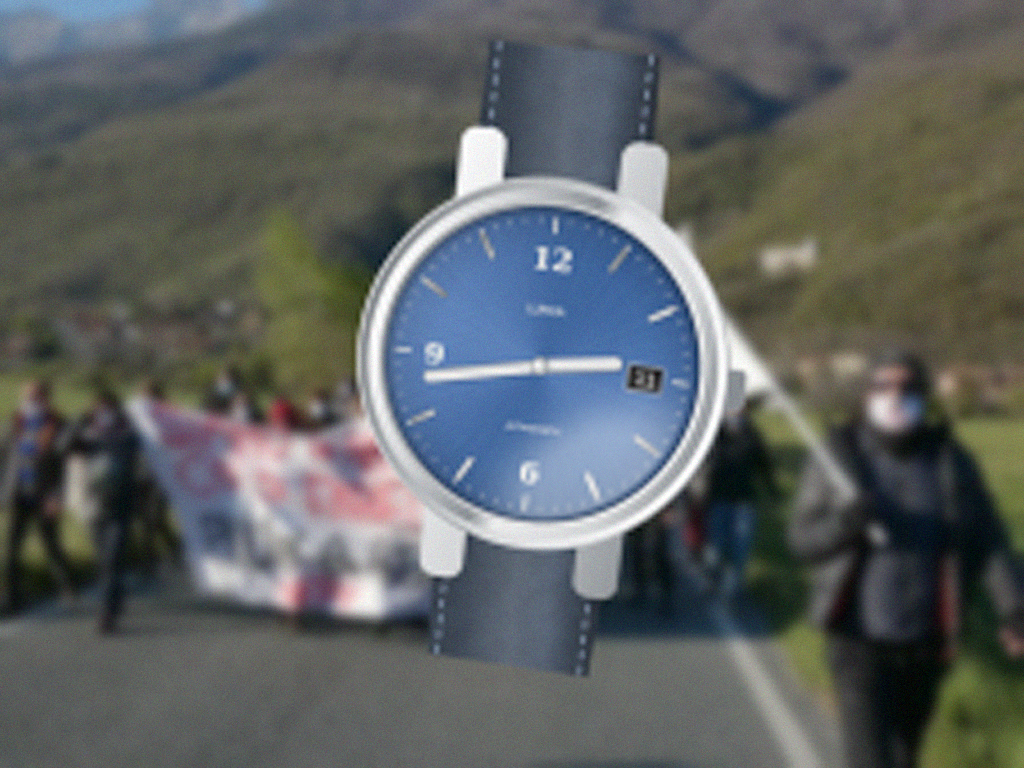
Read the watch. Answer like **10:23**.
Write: **2:43**
